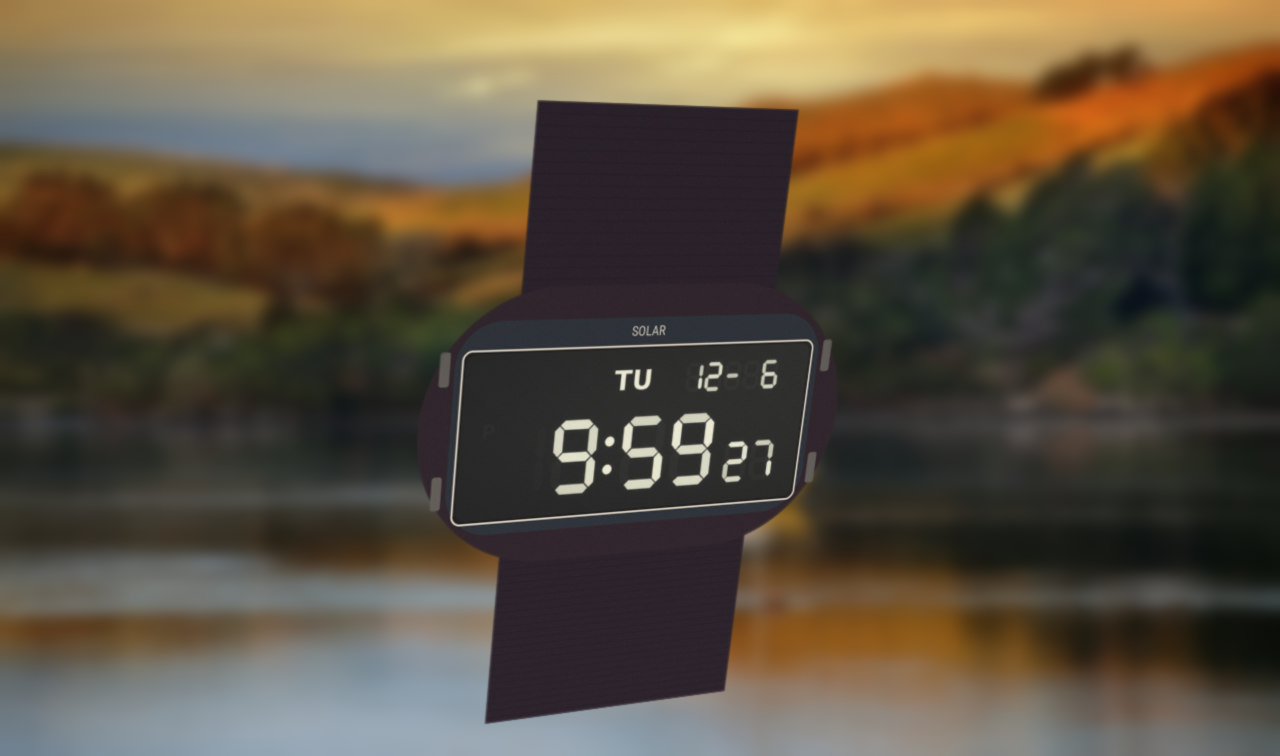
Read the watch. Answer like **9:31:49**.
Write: **9:59:27**
